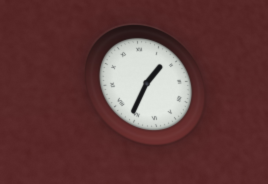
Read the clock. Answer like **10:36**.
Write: **1:36**
